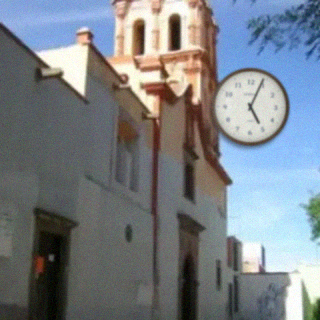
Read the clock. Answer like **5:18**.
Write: **5:04**
